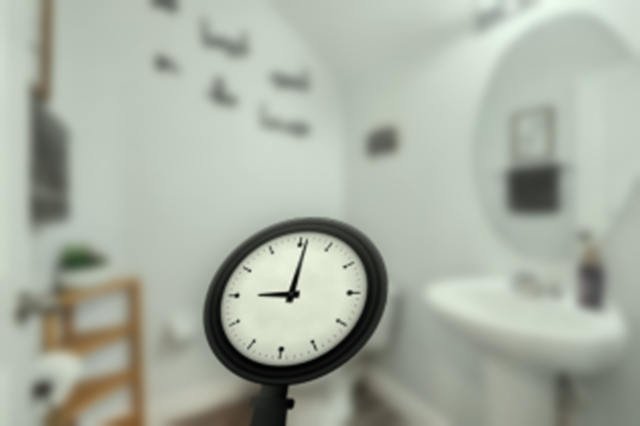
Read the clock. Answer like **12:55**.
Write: **9:01**
